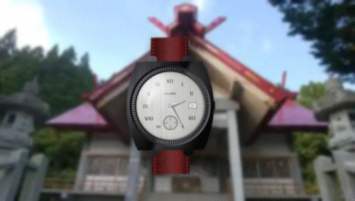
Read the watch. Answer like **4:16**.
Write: **2:25**
